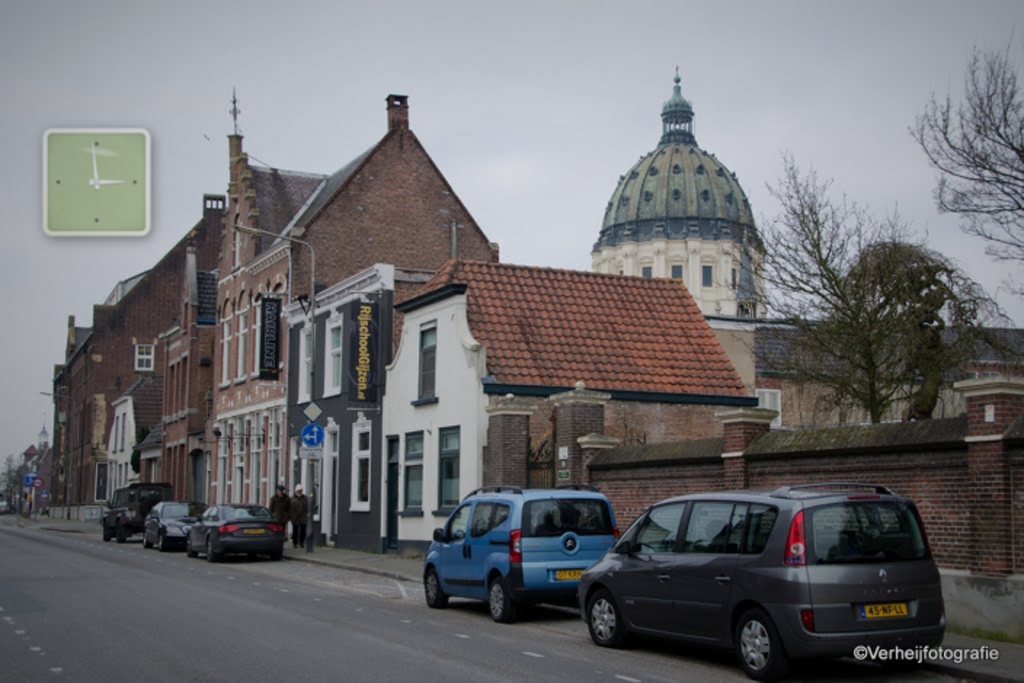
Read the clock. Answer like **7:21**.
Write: **2:59**
